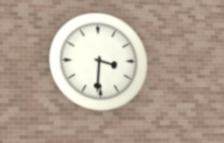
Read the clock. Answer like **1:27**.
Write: **3:31**
